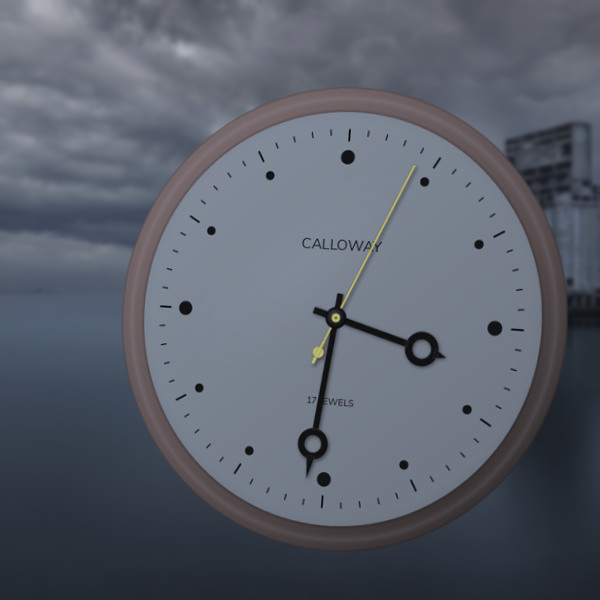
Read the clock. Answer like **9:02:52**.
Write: **3:31:04**
